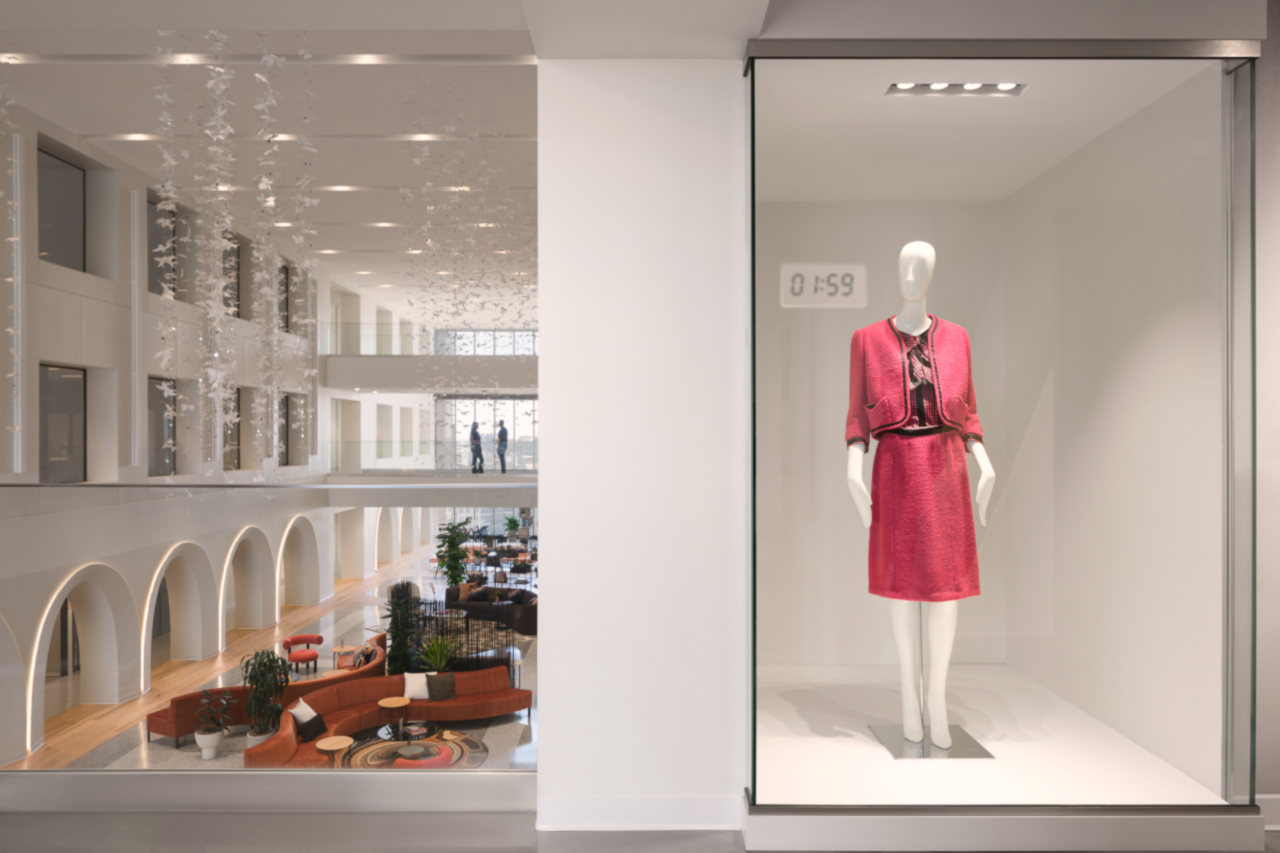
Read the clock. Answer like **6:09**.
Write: **1:59**
